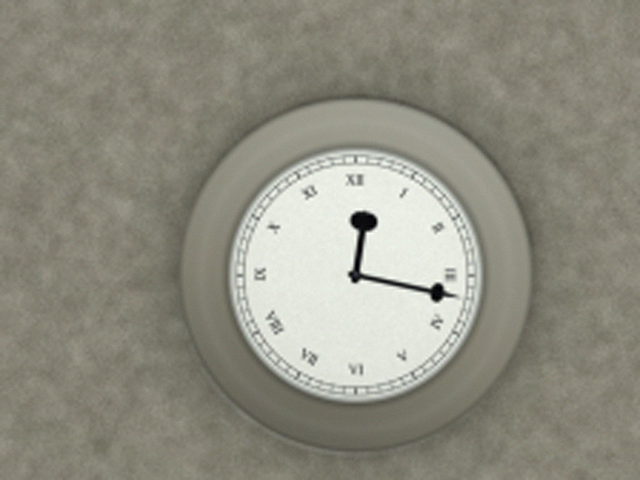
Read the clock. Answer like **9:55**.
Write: **12:17**
